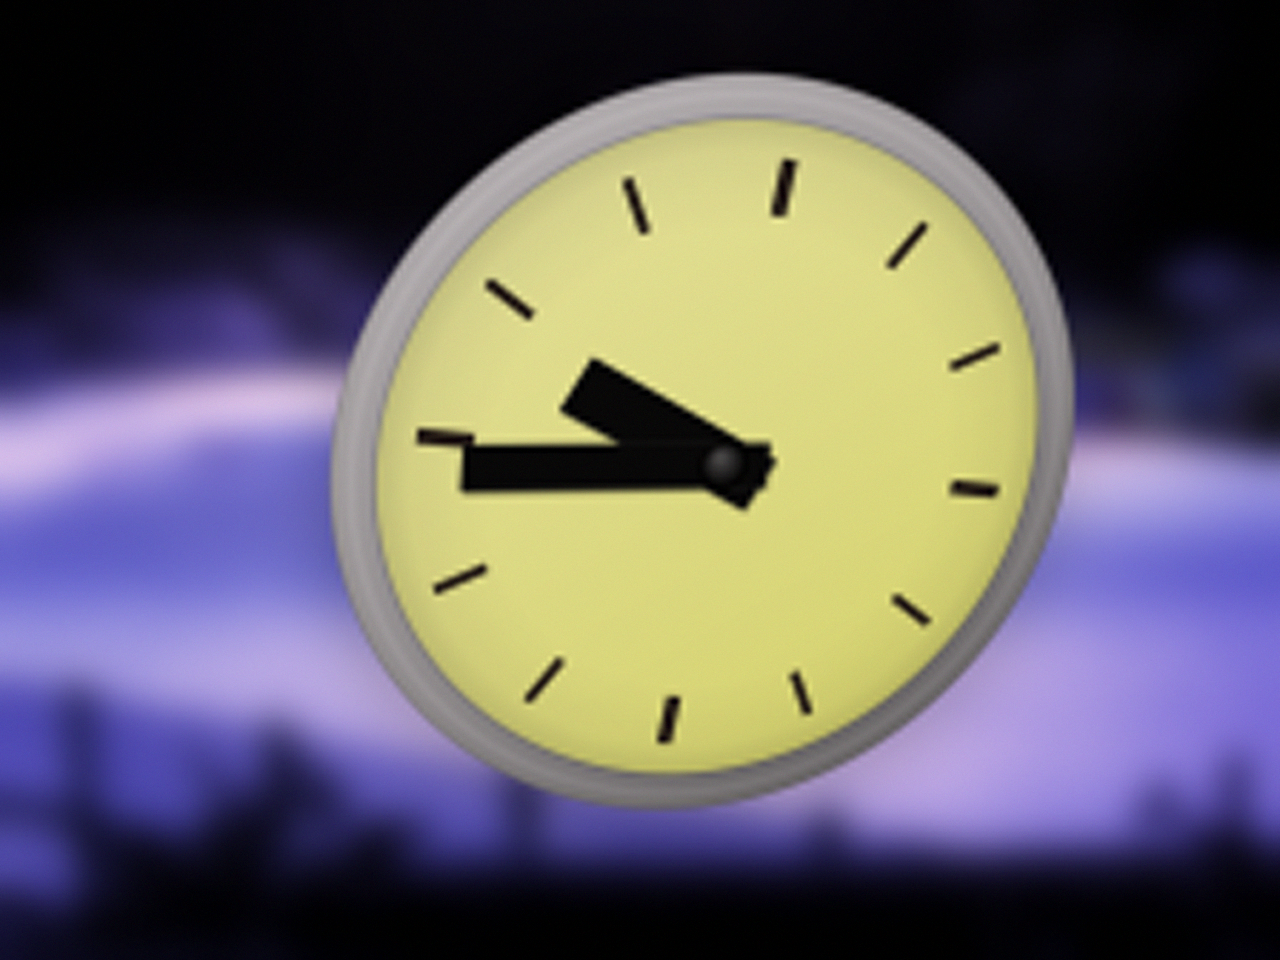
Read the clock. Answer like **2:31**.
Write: **9:44**
